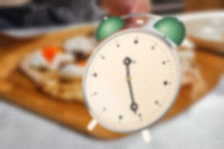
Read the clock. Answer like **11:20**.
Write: **11:26**
